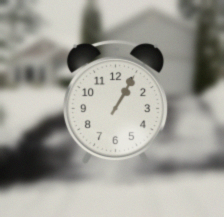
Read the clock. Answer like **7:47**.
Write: **1:05**
